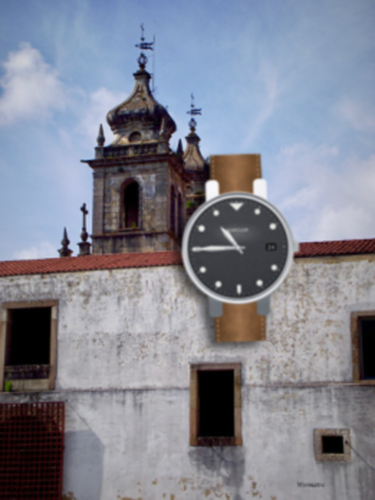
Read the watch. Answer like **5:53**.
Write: **10:45**
